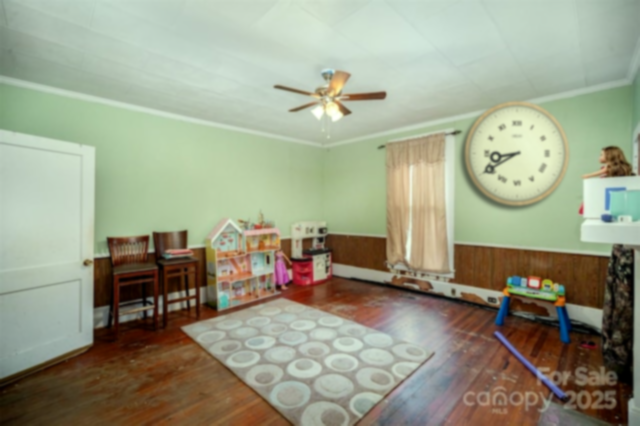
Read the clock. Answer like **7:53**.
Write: **8:40**
